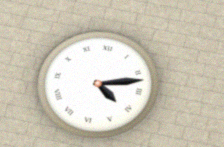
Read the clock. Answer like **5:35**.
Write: **4:12**
